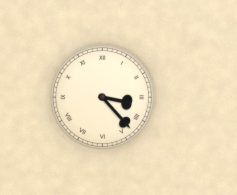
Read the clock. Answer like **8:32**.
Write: **3:23**
